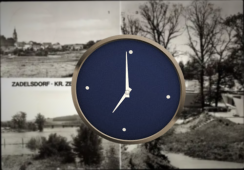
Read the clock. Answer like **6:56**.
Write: **6:59**
